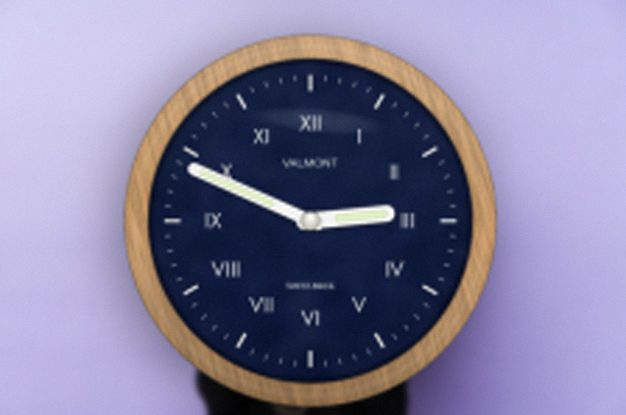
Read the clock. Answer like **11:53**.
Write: **2:49**
